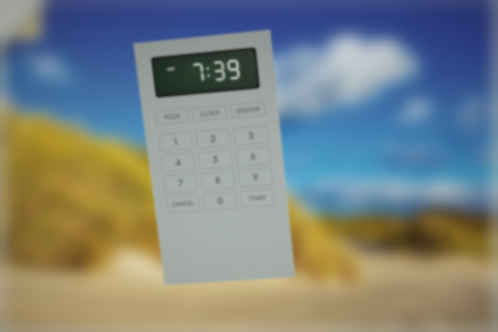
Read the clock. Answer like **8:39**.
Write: **7:39**
